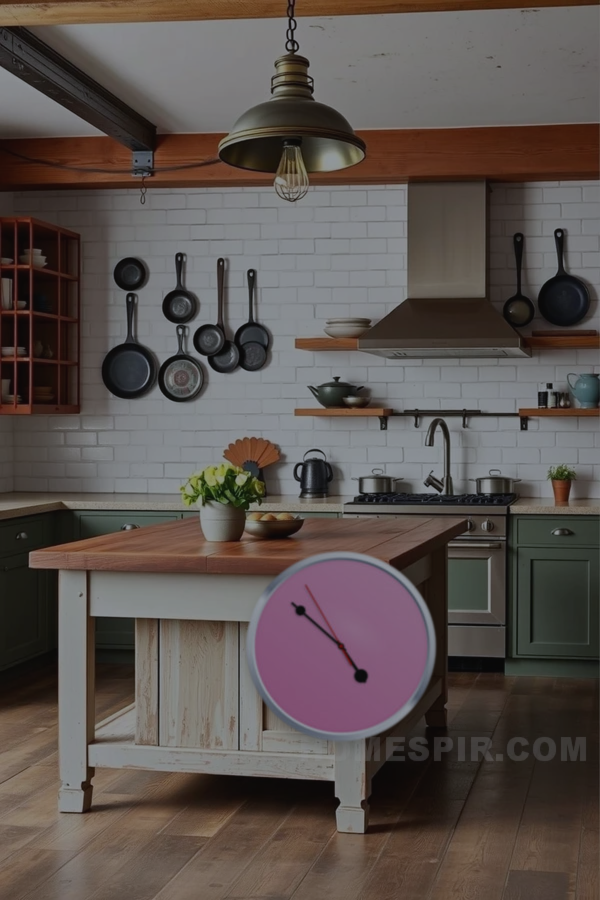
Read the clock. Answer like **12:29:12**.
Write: **4:51:55**
